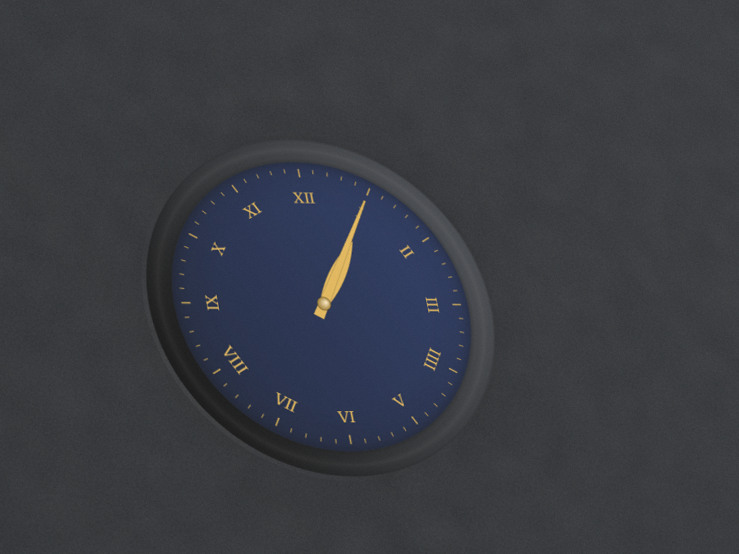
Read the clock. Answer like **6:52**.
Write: **1:05**
